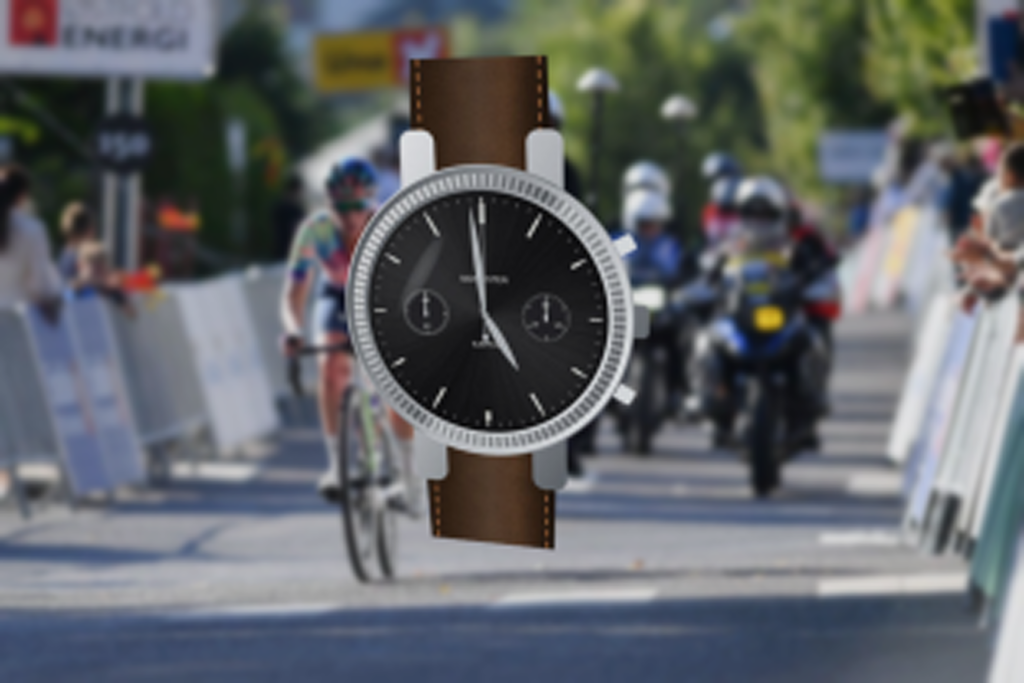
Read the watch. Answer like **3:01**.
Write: **4:59**
